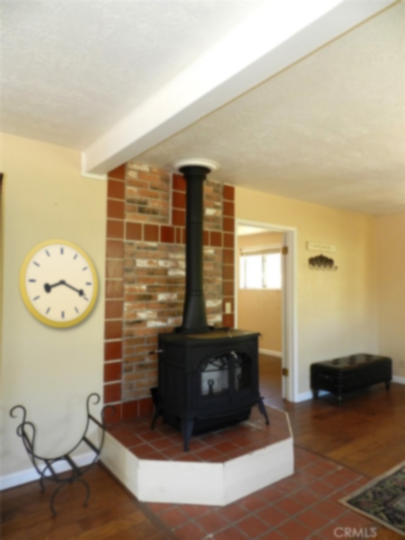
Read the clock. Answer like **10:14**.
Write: **8:19**
